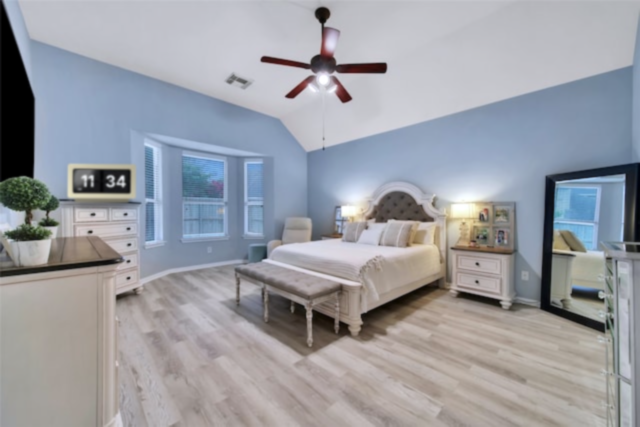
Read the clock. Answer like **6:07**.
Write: **11:34**
